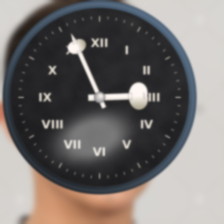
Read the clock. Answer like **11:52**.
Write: **2:56**
